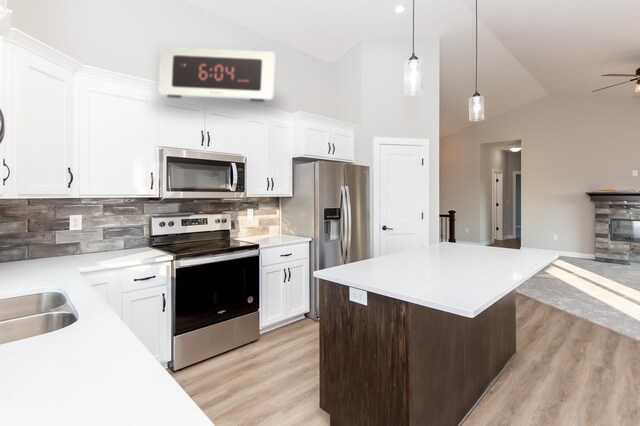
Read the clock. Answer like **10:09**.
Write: **6:04**
